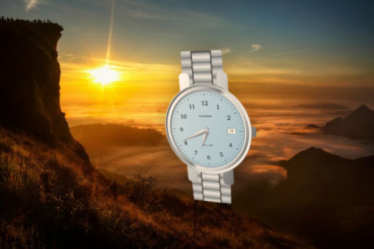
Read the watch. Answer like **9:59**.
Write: **6:41**
